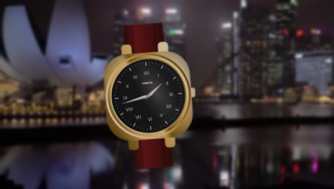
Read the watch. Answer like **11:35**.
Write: **1:43**
